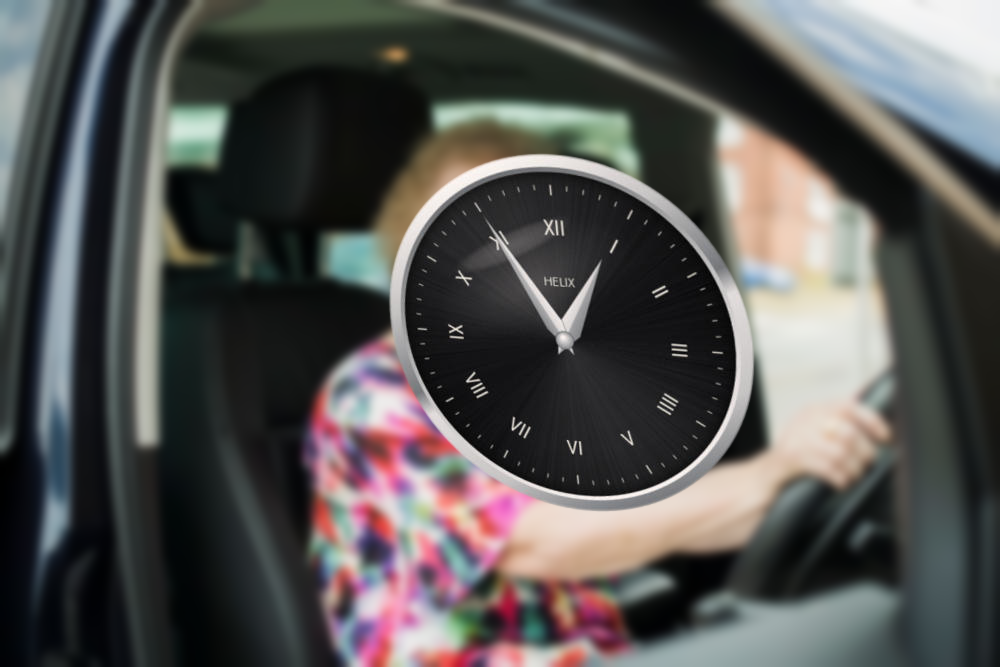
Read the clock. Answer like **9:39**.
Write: **12:55**
